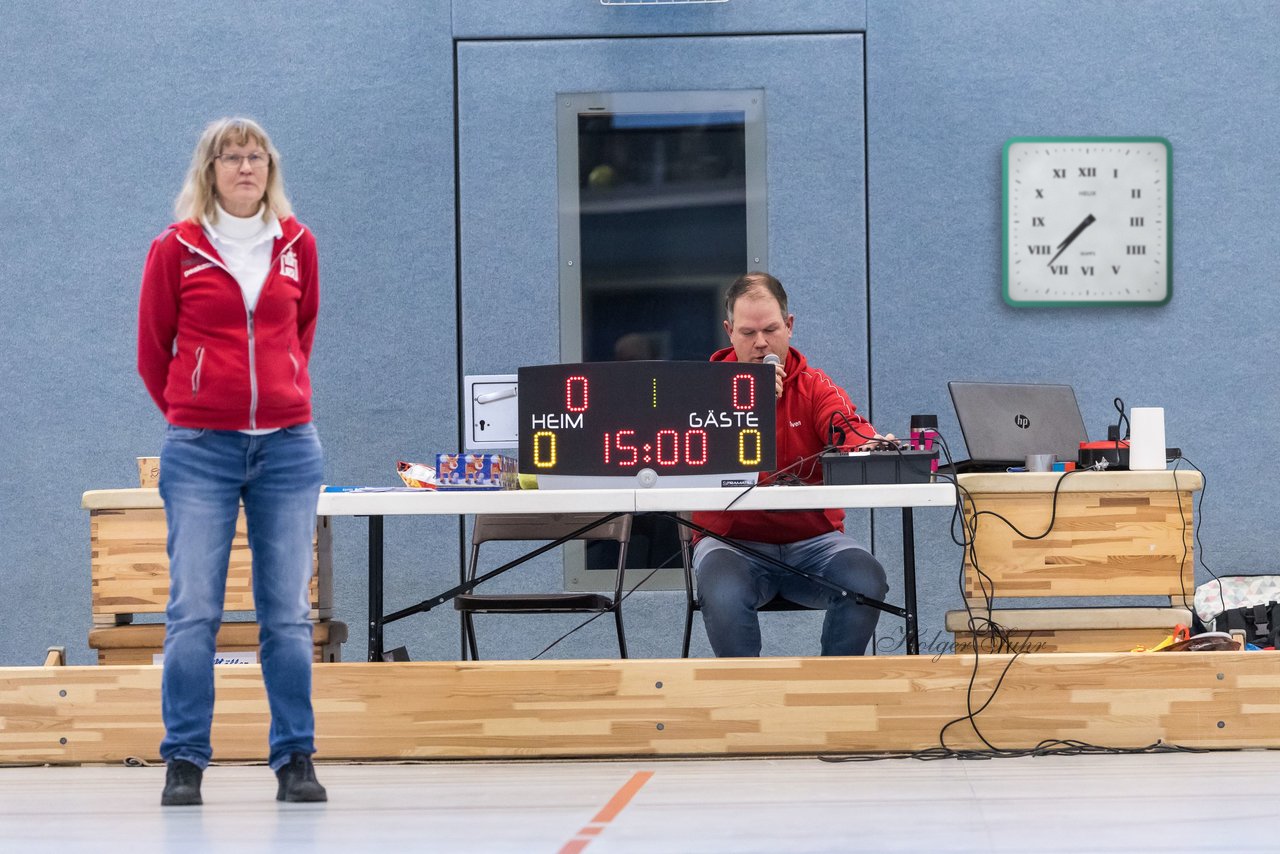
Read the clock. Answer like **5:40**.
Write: **7:37**
